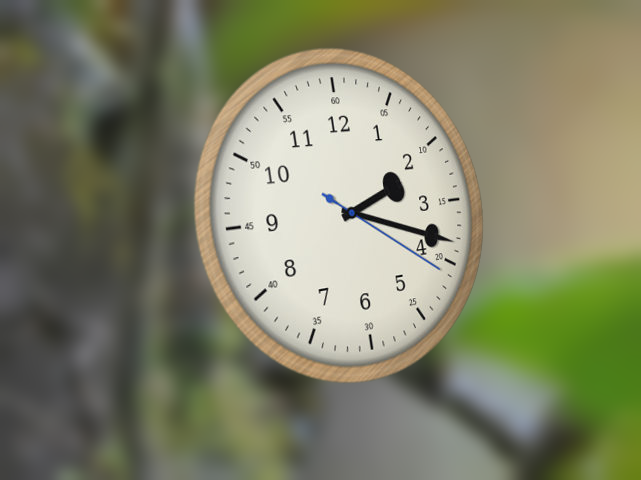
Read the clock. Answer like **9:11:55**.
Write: **2:18:21**
